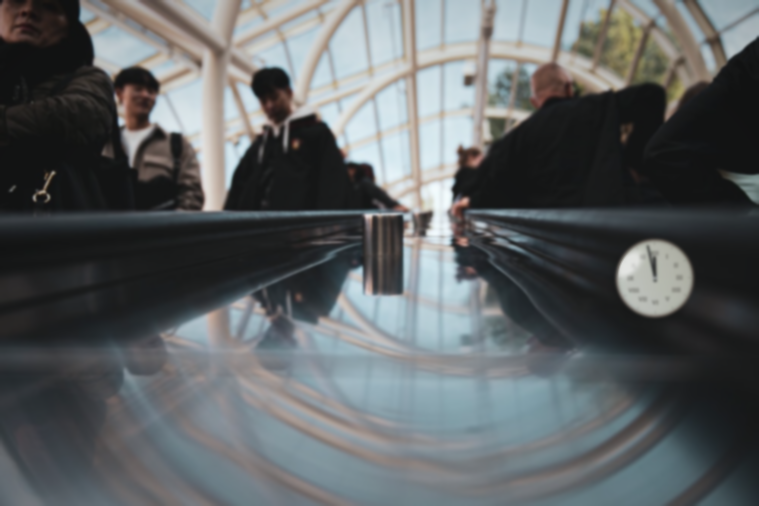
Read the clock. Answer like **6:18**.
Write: **11:58**
